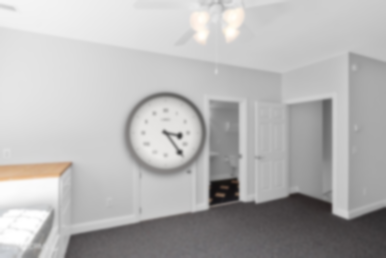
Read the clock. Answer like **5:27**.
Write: **3:24**
